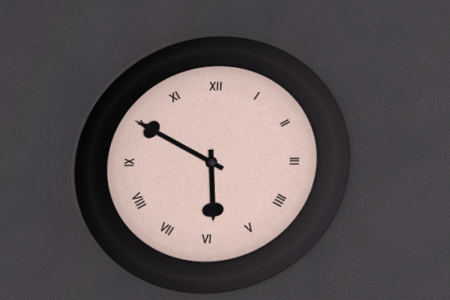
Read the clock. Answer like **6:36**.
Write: **5:50**
